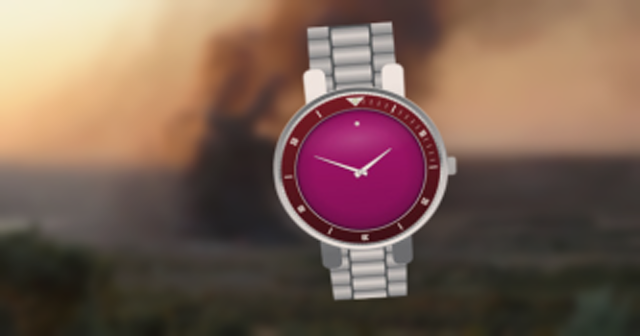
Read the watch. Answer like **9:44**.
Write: **1:49**
